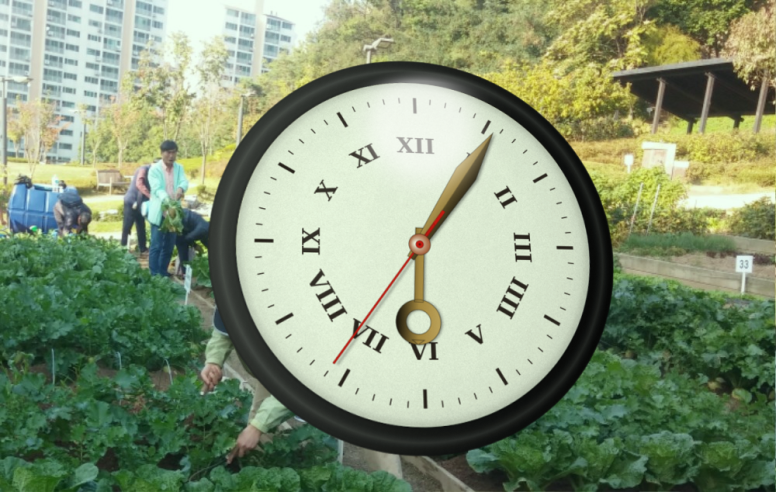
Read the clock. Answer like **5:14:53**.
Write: **6:05:36**
